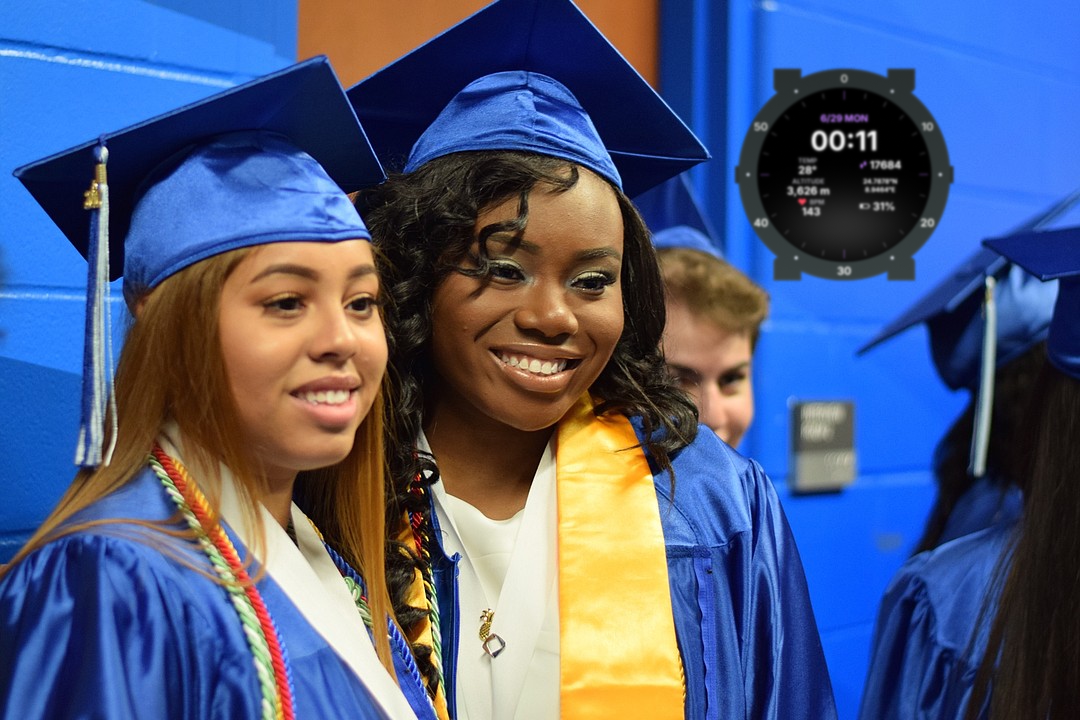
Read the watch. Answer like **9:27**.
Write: **0:11**
